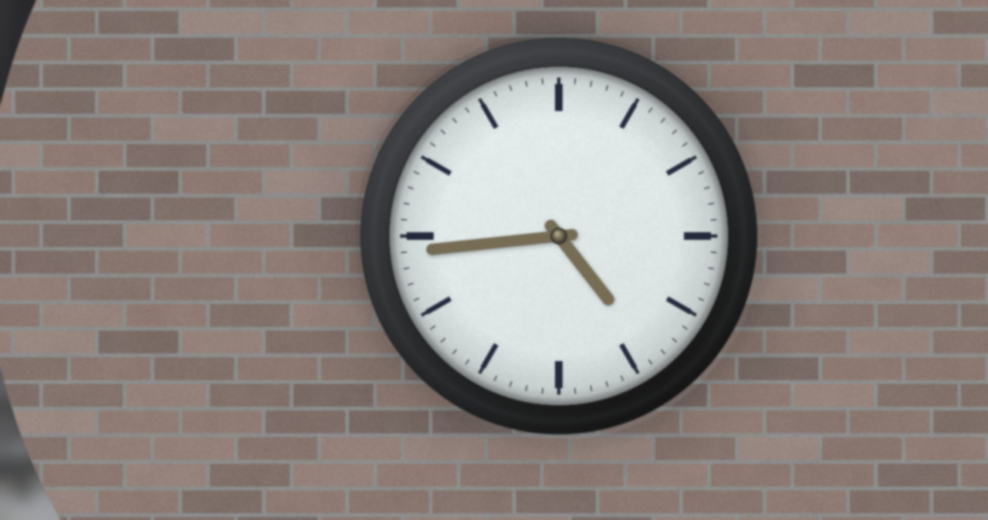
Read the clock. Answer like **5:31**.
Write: **4:44**
